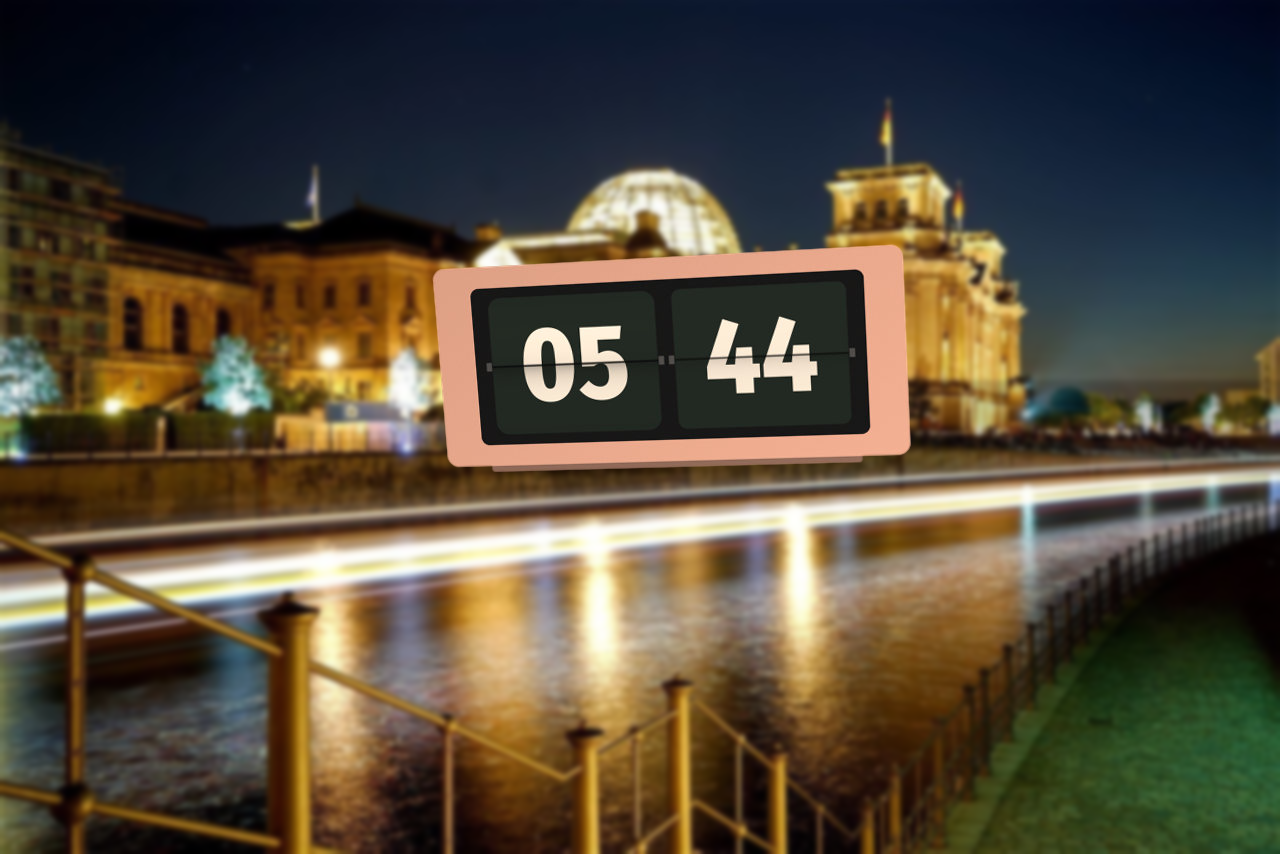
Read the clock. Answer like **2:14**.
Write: **5:44**
